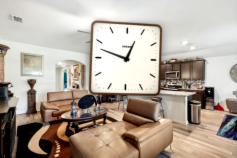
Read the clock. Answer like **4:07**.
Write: **12:48**
